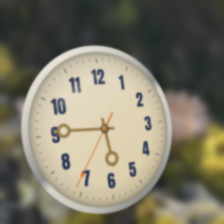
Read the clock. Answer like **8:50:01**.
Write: **5:45:36**
